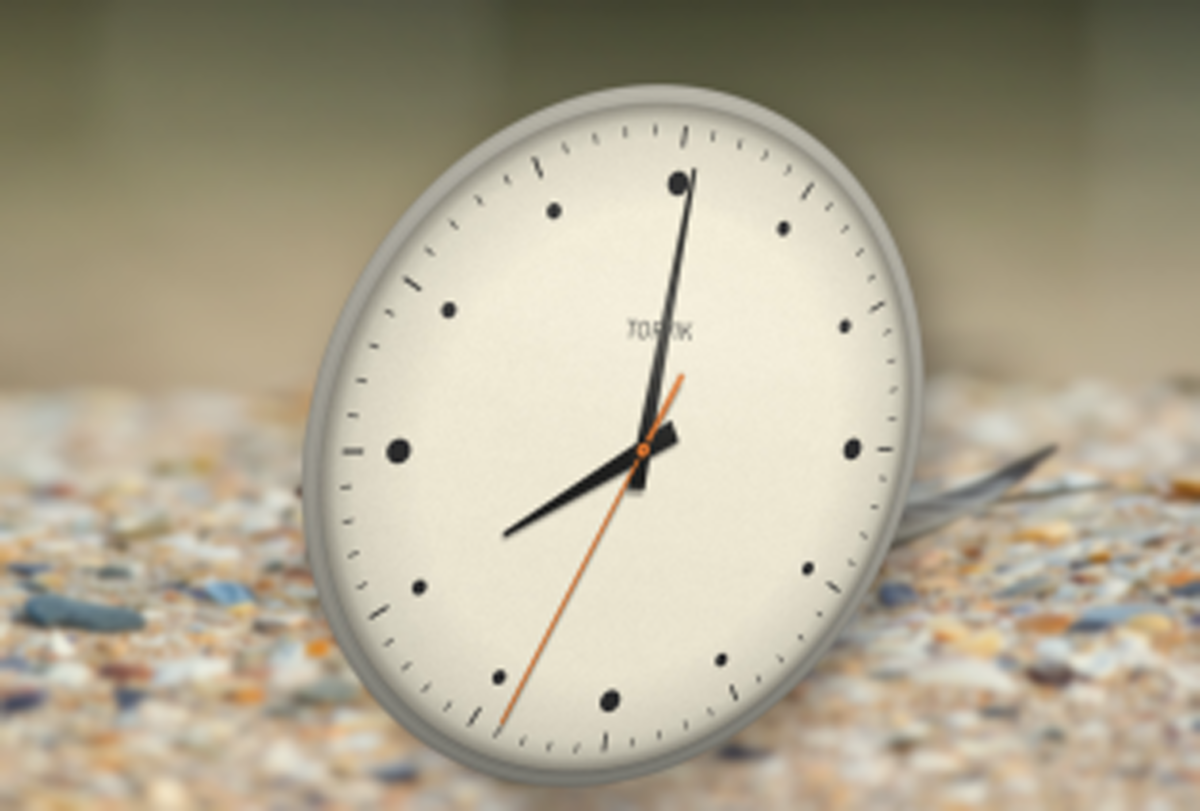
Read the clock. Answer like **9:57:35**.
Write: **8:00:34**
